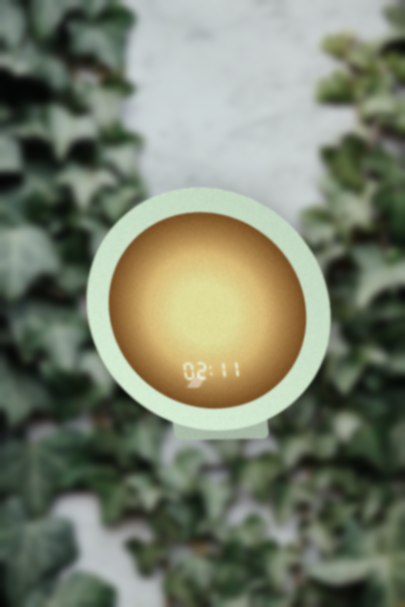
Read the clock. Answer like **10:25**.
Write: **2:11**
